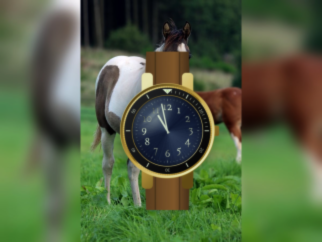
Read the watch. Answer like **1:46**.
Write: **10:58**
